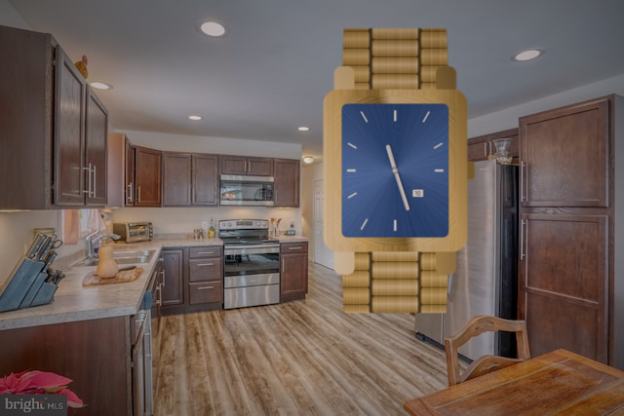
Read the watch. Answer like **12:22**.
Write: **11:27**
